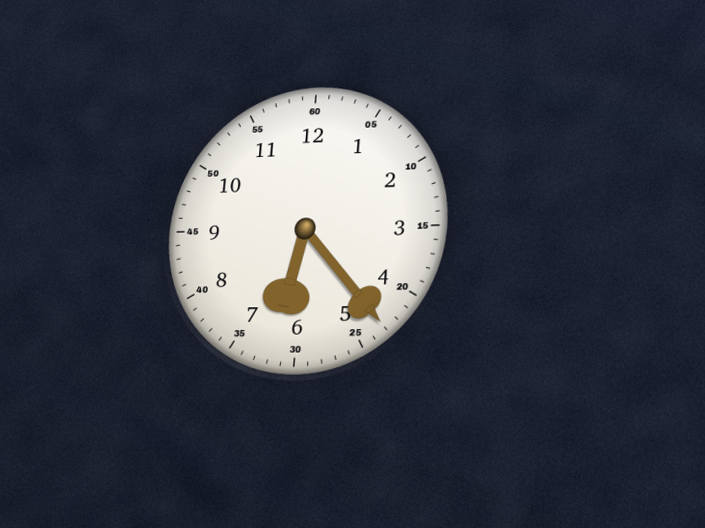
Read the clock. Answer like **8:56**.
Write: **6:23**
